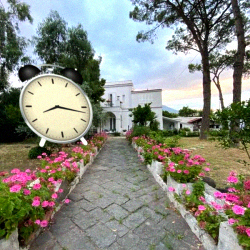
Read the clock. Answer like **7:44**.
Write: **8:17**
